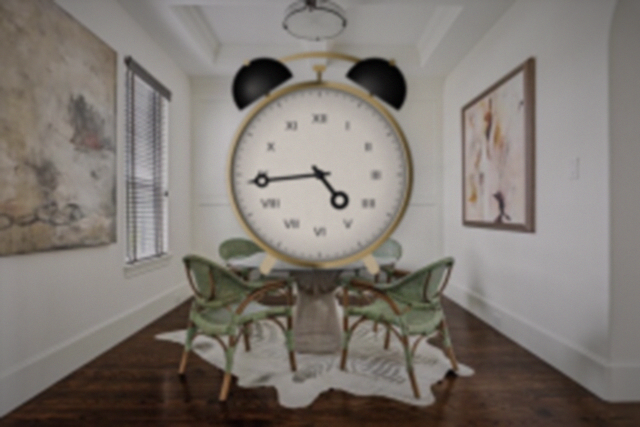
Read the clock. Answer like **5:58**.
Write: **4:44**
